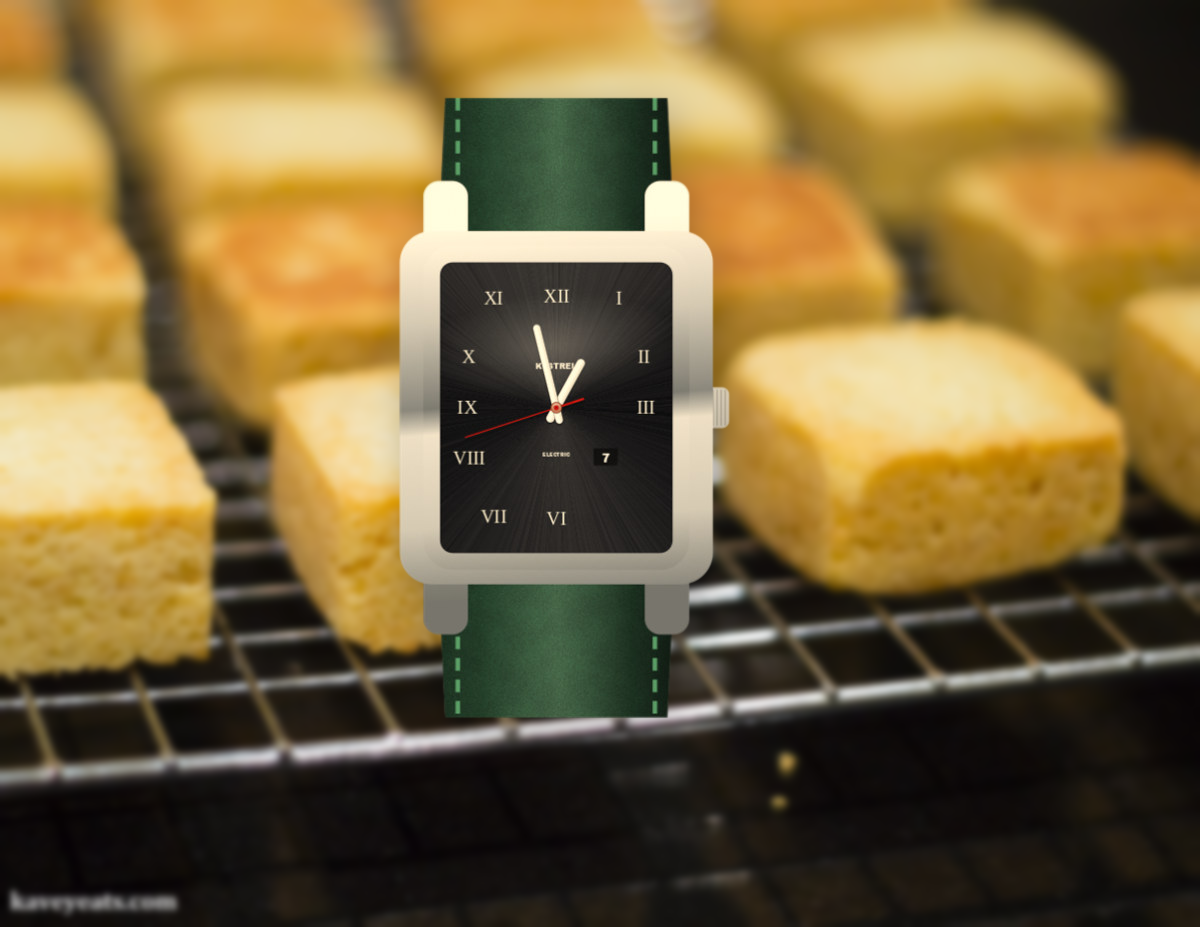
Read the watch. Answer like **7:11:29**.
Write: **12:57:42**
